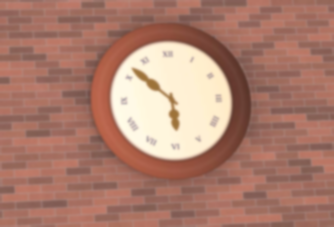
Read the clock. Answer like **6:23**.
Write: **5:52**
